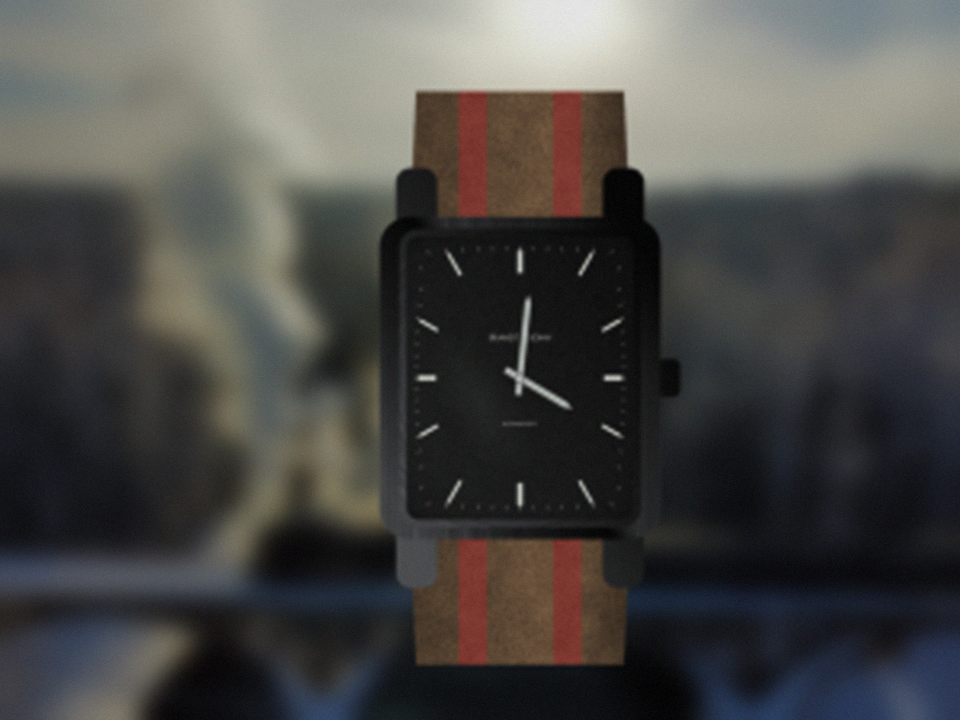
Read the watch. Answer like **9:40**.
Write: **4:01**
